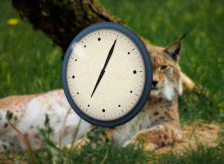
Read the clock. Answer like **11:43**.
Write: **7:05**
